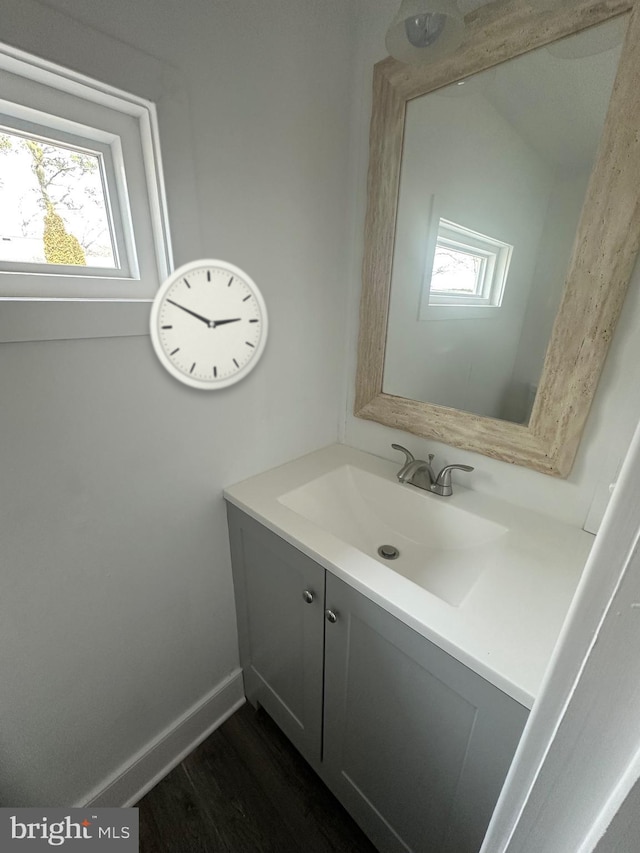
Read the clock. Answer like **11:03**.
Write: **2:50**
